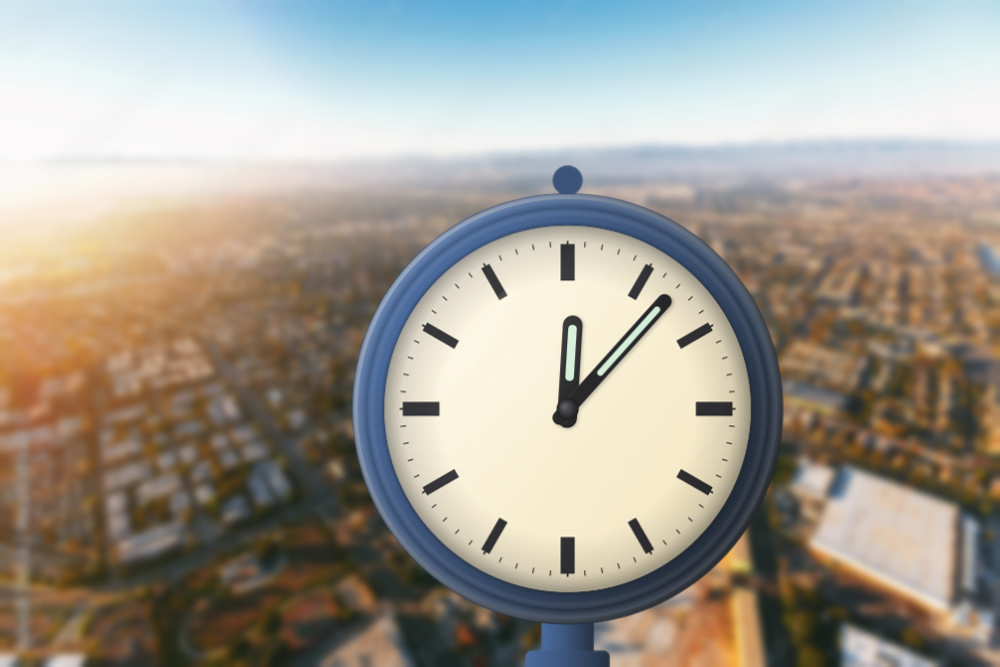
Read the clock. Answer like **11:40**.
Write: **12:07**
